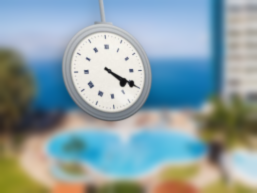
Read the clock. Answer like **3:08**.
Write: **4:20**
